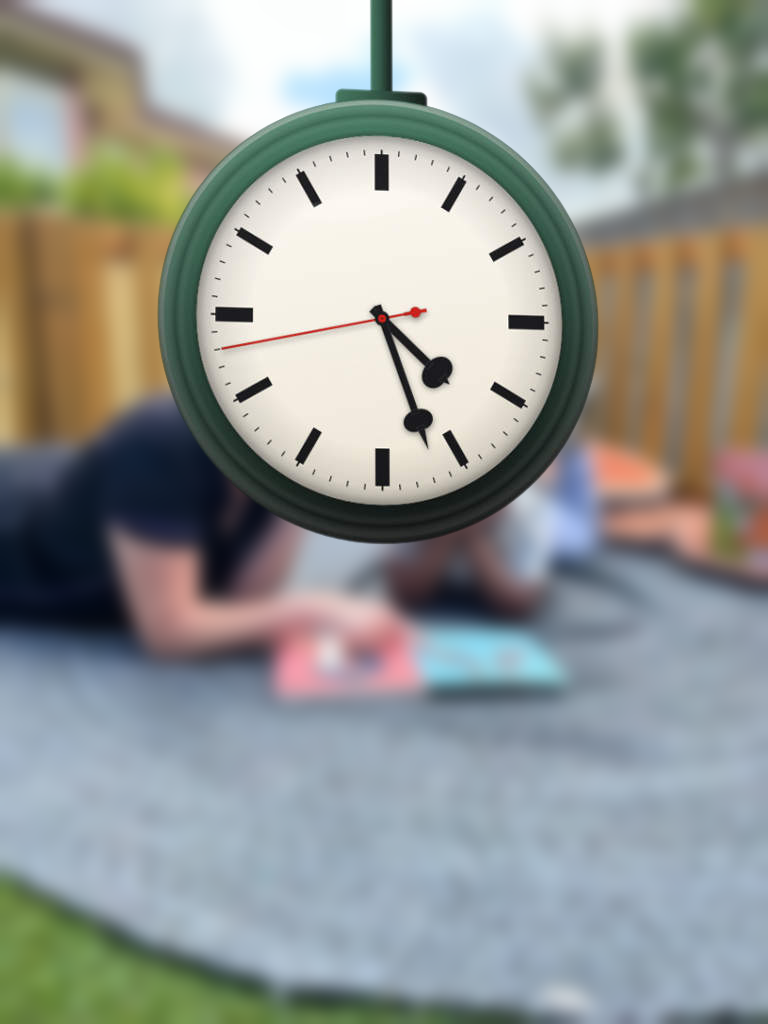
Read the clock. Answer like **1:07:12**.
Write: **4:26:43**
